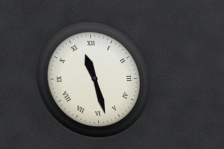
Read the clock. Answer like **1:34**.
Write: **11:28**
